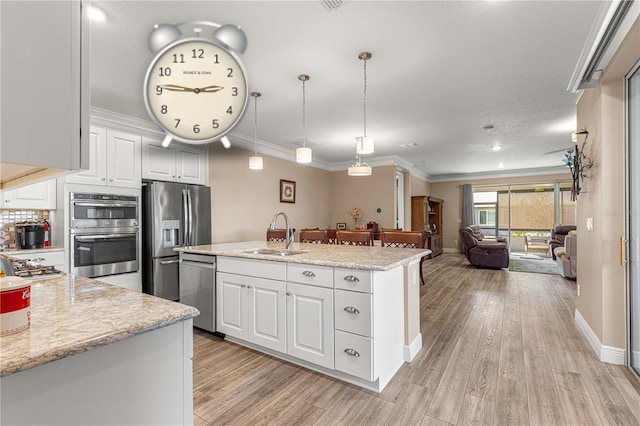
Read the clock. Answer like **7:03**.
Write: **2:46**
